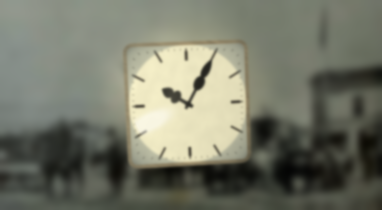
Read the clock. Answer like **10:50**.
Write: **10:05**
